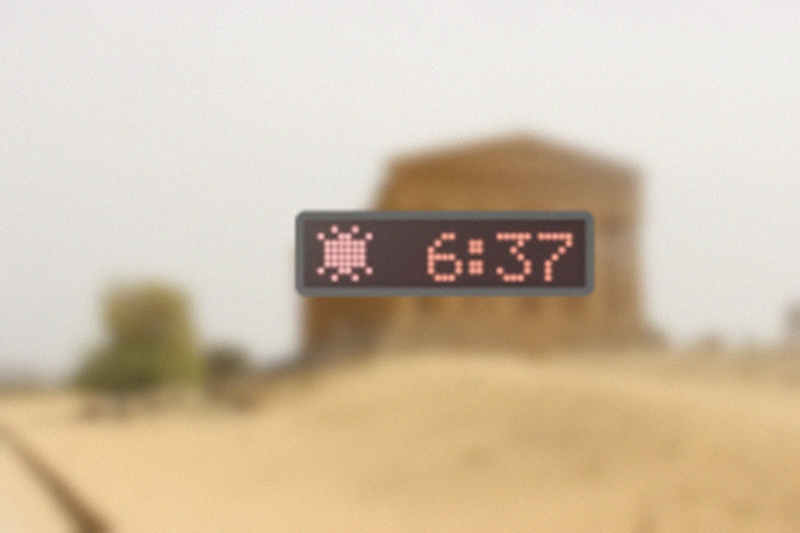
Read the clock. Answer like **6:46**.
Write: **6:37**
